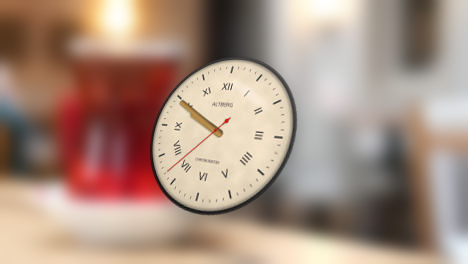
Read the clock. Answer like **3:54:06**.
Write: **9:49:37**
